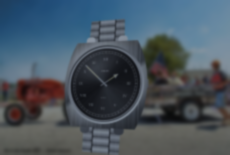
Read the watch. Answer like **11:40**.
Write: **1:52**
